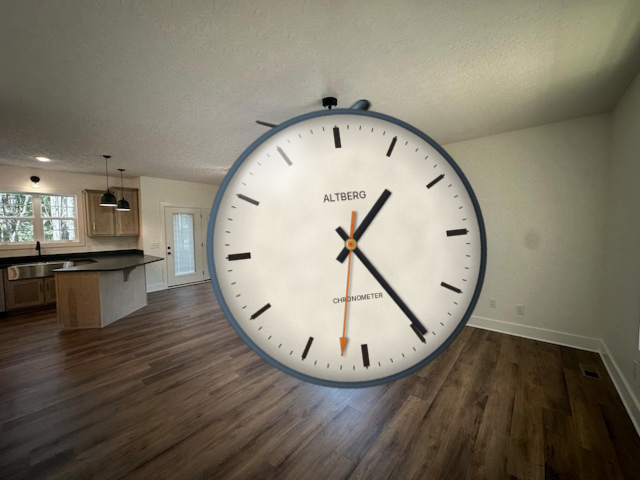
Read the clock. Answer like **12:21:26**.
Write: **1:24:32**
